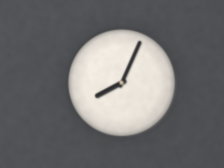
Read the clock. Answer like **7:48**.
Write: **8:04**
